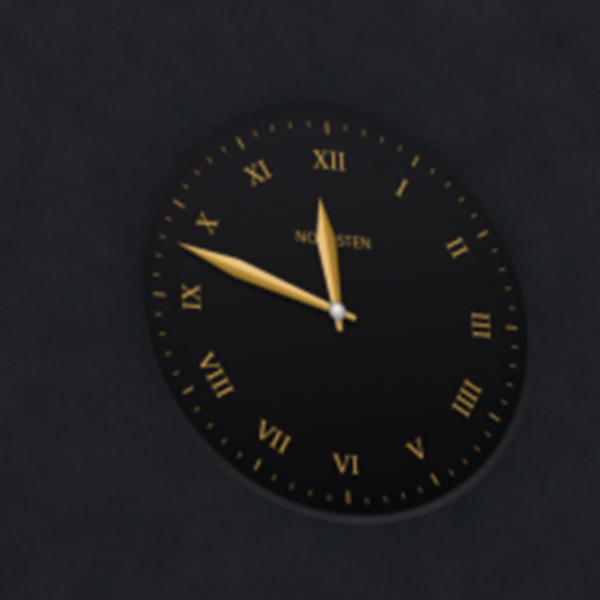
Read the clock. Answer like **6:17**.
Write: **11:48**
